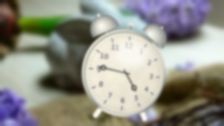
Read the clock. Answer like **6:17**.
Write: **4:46**
